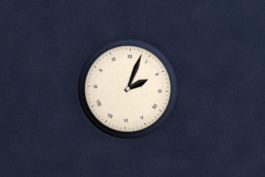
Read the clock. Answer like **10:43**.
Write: **2:03**
